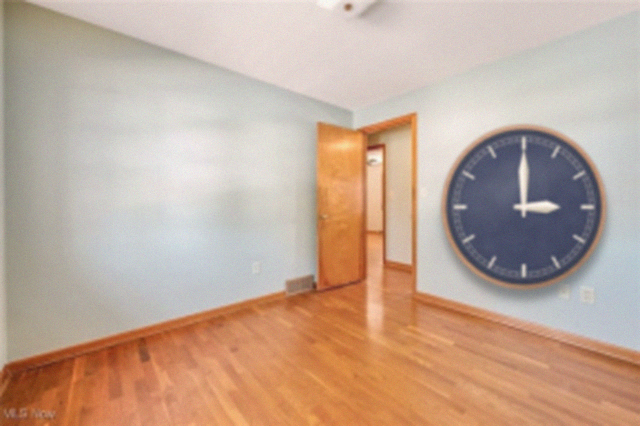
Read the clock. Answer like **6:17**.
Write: **3:00**
